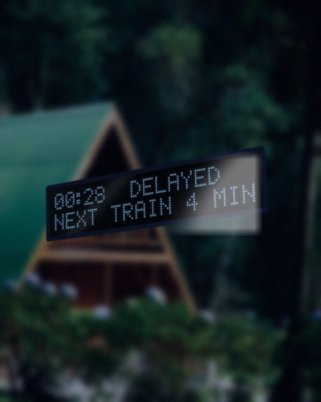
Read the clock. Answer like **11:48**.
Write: **0:28**
